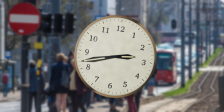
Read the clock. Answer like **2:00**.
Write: **2:42**
